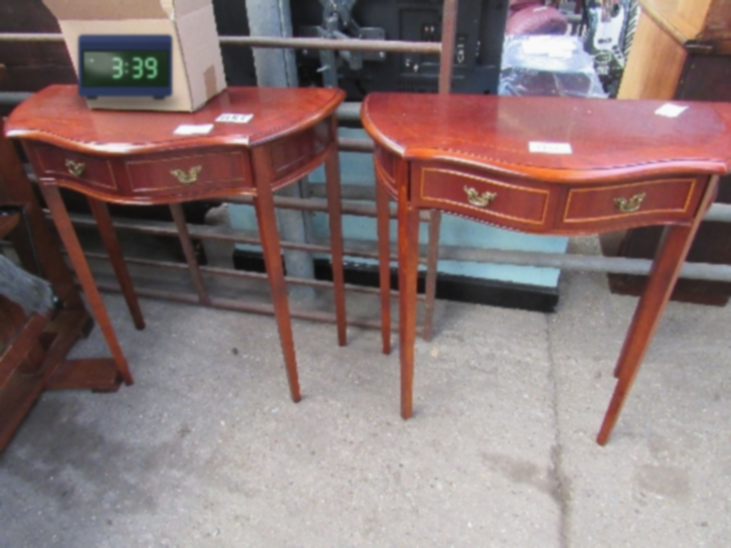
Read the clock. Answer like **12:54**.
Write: **3:39**
